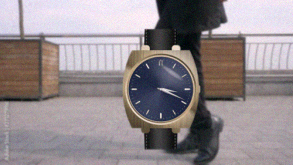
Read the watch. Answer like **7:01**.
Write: **3:19**
